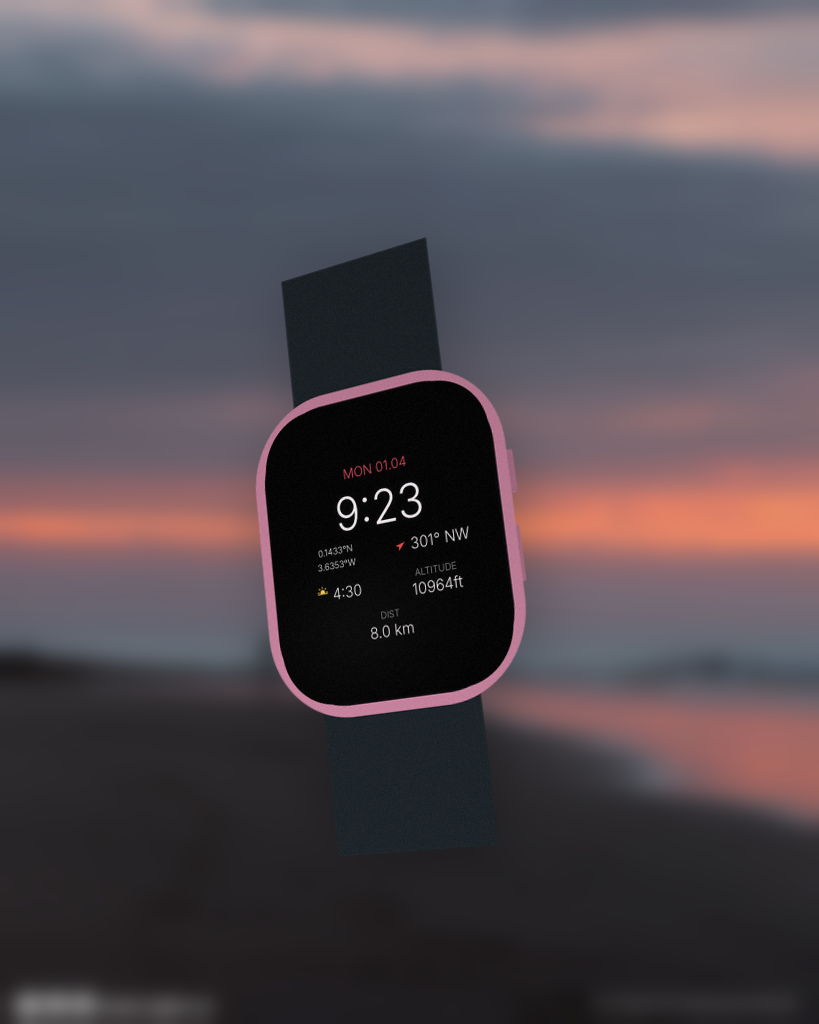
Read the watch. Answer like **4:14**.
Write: **9:23**
